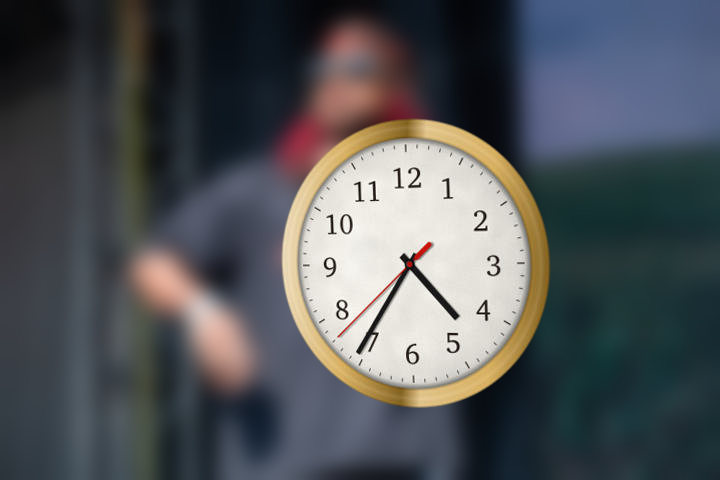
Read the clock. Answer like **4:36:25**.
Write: **4:35:38**
